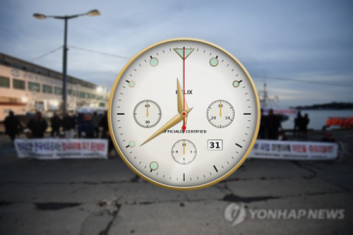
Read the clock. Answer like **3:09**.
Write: **11:39**
